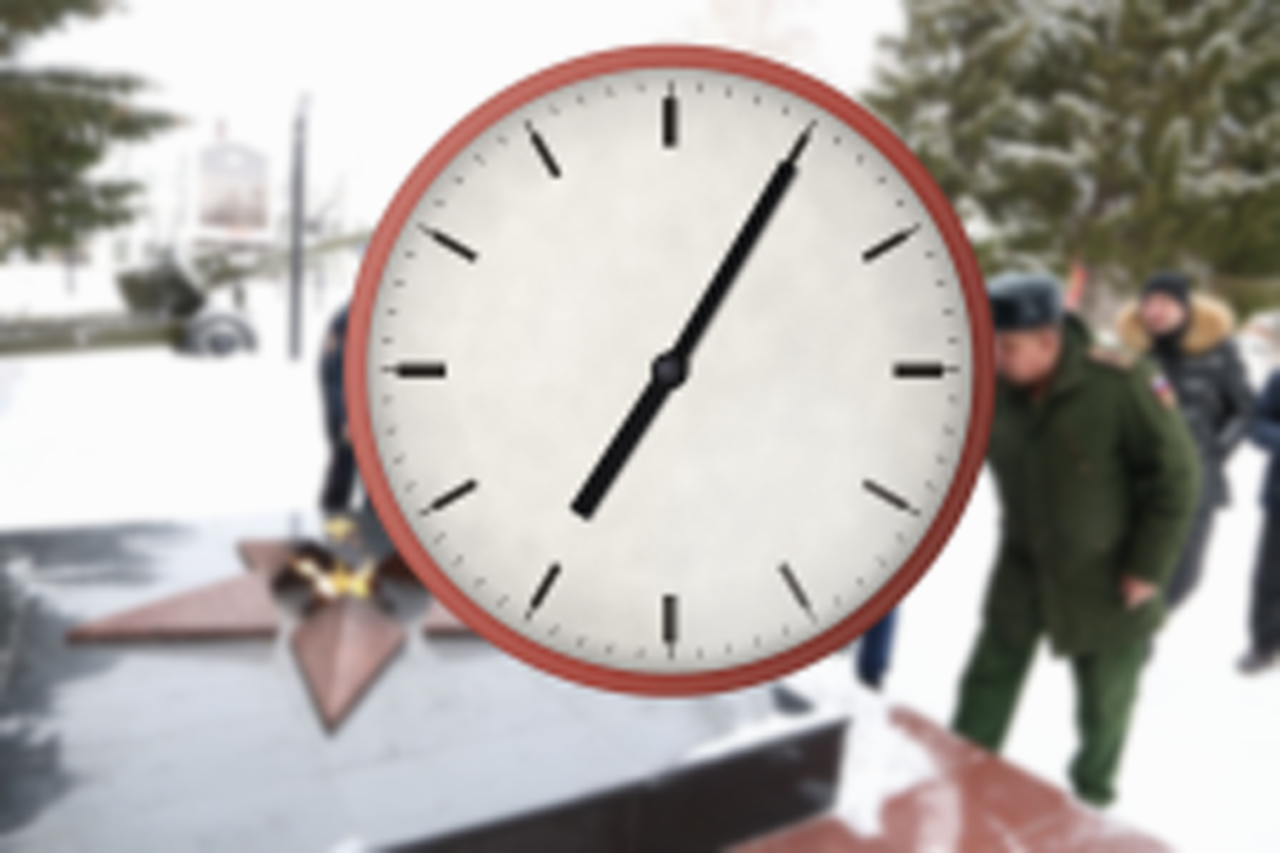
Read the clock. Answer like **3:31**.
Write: **7:05**
